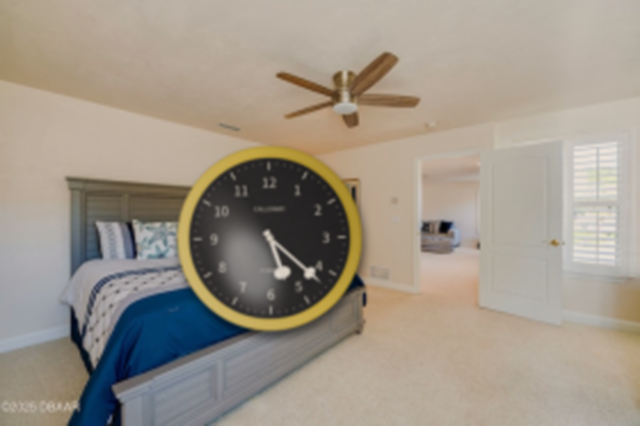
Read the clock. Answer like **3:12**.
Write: **5:22**
